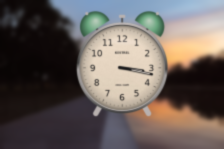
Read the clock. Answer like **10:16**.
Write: **3:17**
